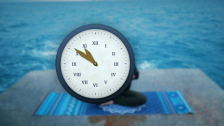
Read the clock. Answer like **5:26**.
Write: **10:51**
